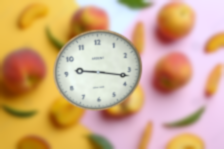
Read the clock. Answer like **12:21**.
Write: **9:17**
